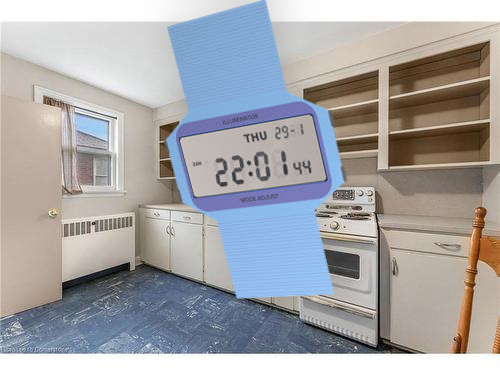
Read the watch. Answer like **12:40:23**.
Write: **22:01:44**
